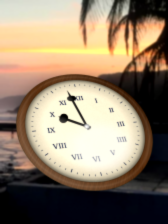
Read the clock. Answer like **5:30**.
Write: **9:58**
